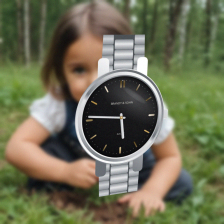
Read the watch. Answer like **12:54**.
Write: **5:46**
